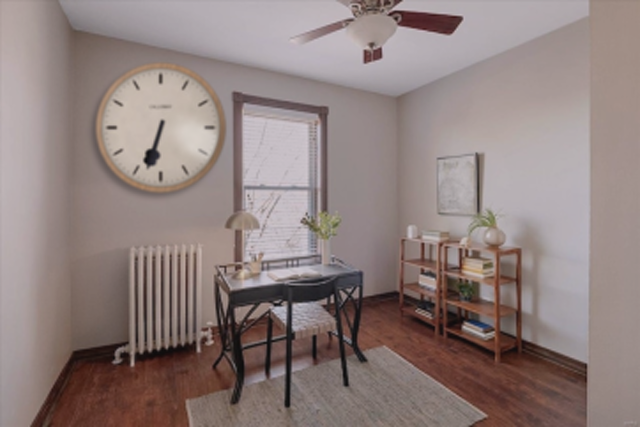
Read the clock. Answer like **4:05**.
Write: **6:33**
